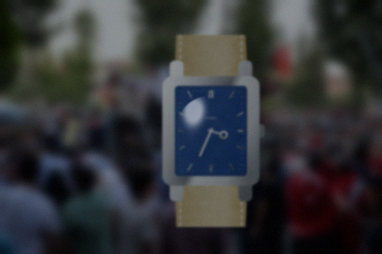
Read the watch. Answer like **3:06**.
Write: **3:34**
